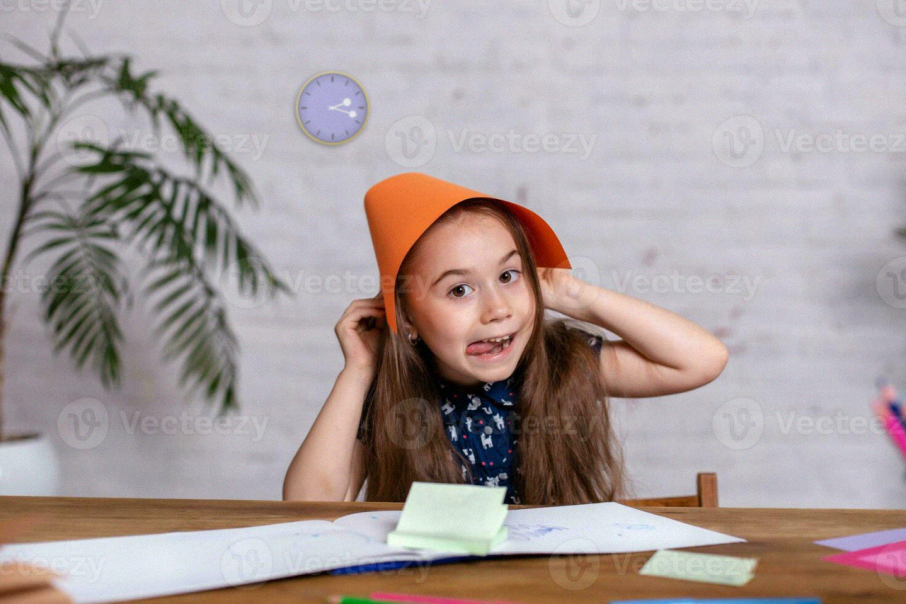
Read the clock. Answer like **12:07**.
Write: **2:18**
